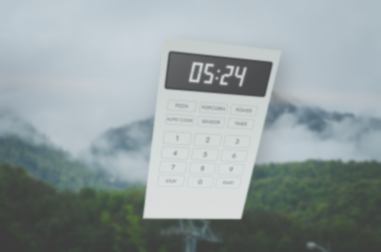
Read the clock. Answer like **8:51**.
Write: **5:24**
